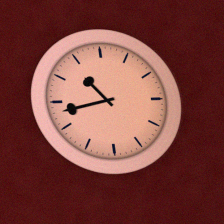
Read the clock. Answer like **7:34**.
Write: **10:43**
